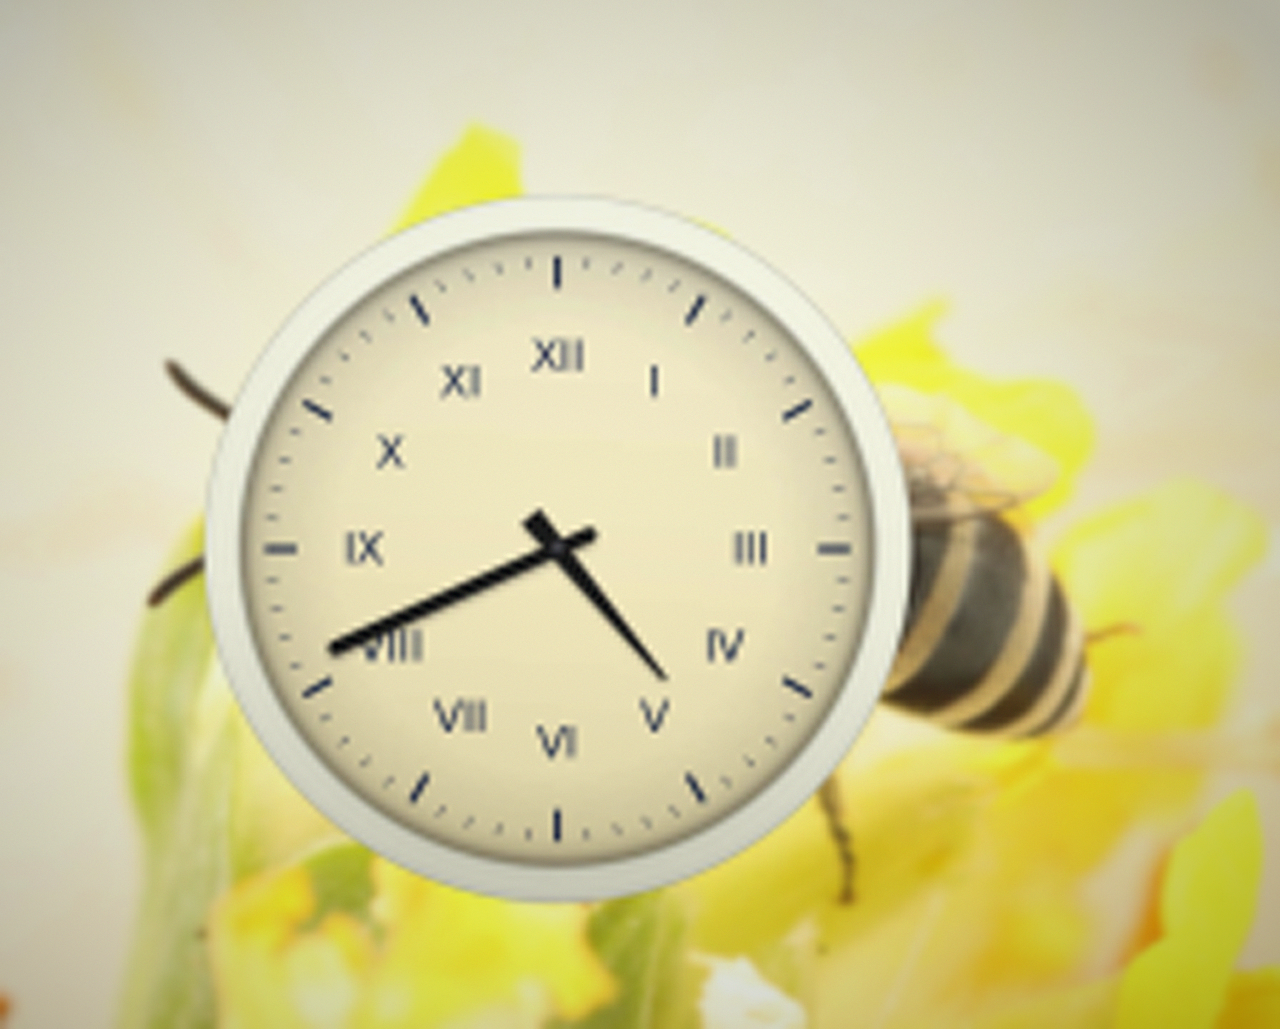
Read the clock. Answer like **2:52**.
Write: **4:41**
